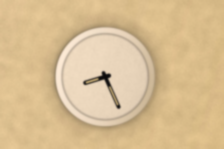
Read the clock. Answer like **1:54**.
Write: **8:26**
